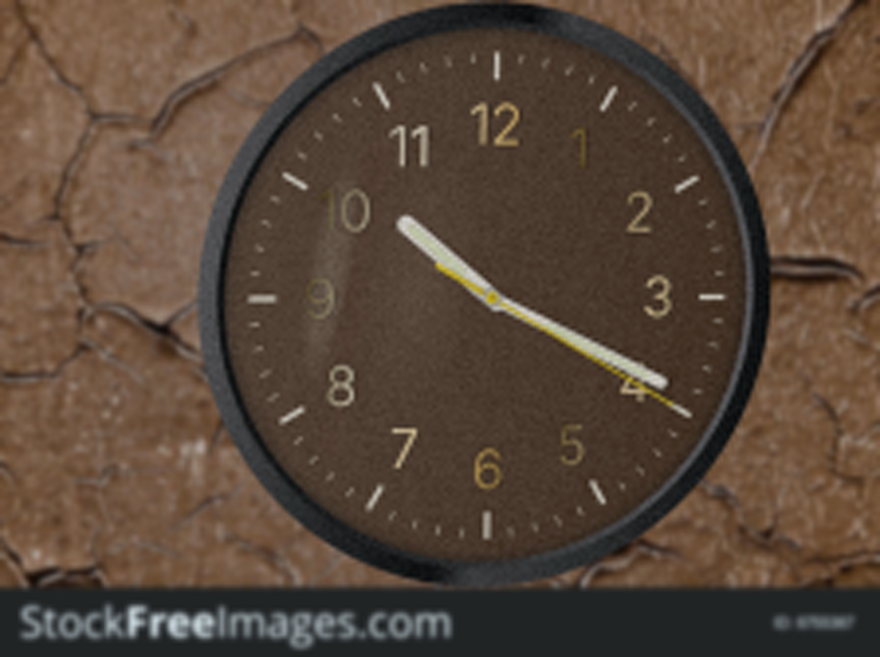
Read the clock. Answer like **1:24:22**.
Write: **10:19:20**
